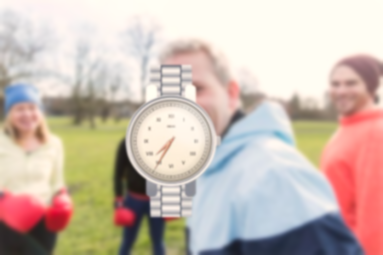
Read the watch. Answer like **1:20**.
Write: **7:35**
